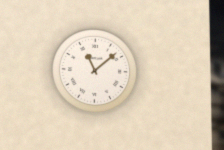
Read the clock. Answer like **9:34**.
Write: **11:08**
